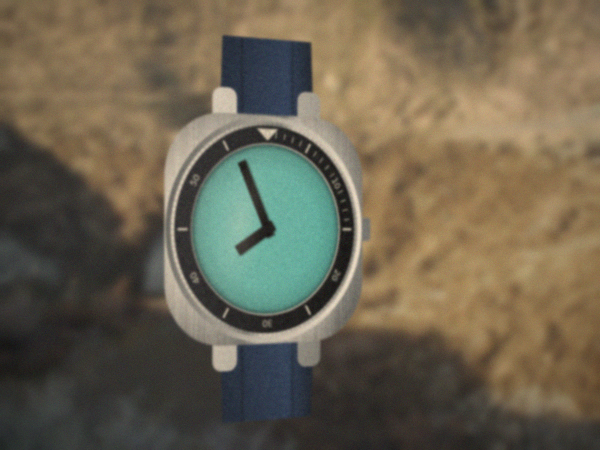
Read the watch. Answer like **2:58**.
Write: **7:56**
